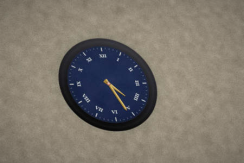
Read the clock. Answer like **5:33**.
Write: **4:26**
